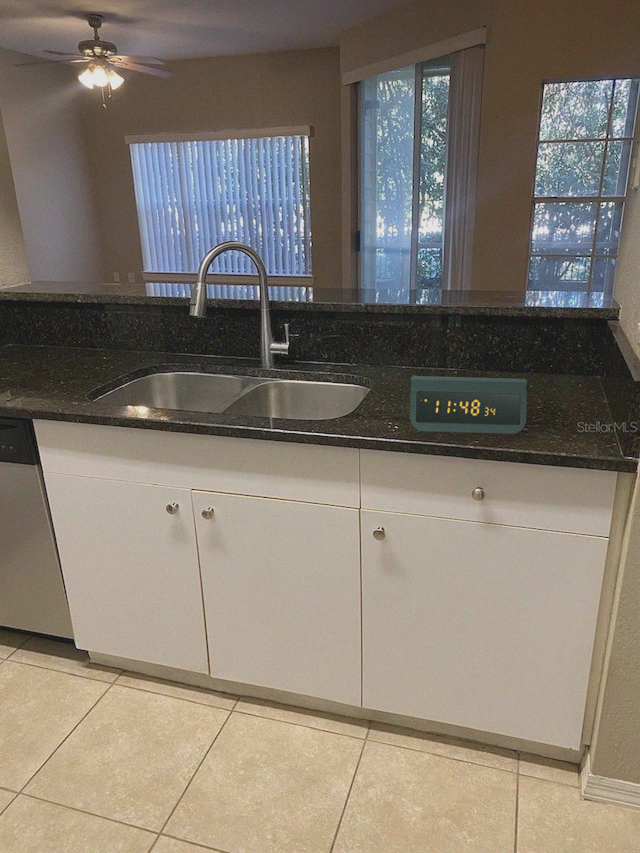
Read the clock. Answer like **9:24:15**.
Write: **11:48:34**
